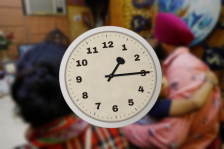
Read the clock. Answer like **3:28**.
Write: **1:15**
